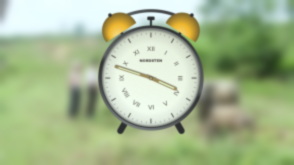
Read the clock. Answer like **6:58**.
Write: **3:48**
